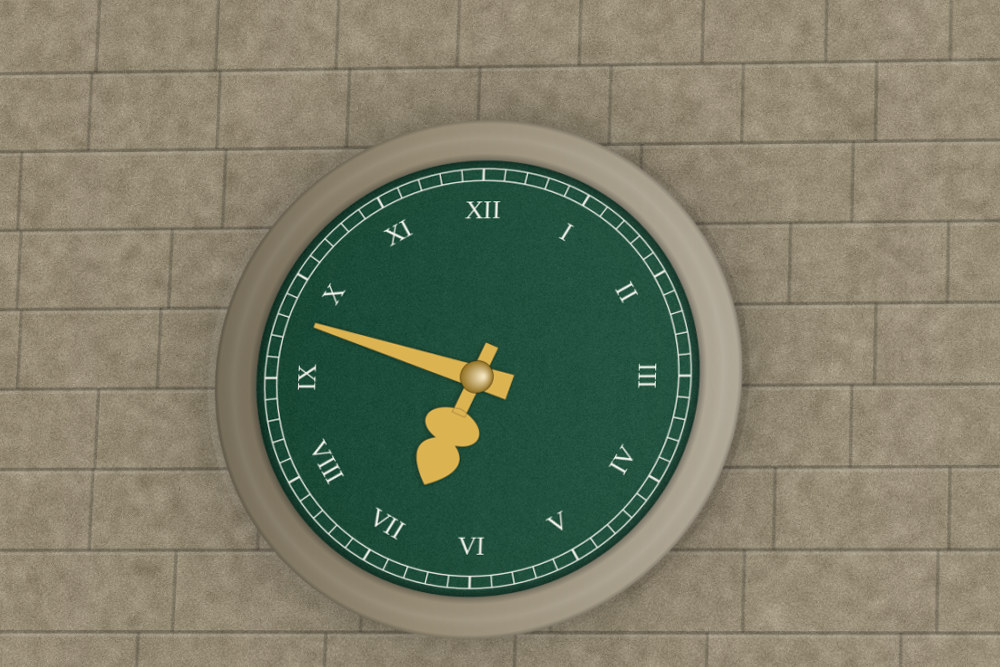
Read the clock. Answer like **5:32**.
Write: **6:48**
